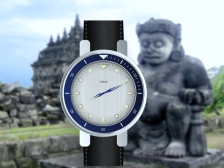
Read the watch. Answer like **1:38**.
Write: **8:11**
